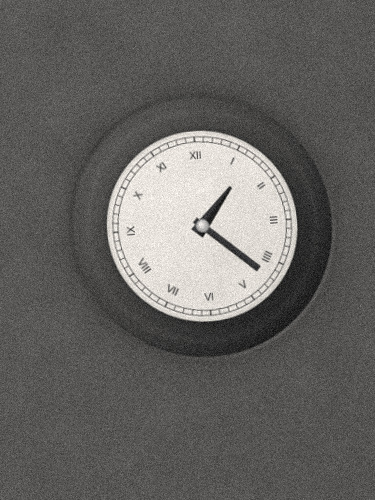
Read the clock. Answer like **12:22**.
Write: **1:22**
